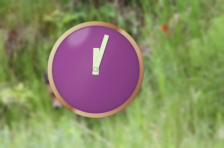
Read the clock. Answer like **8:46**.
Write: **12:03**
